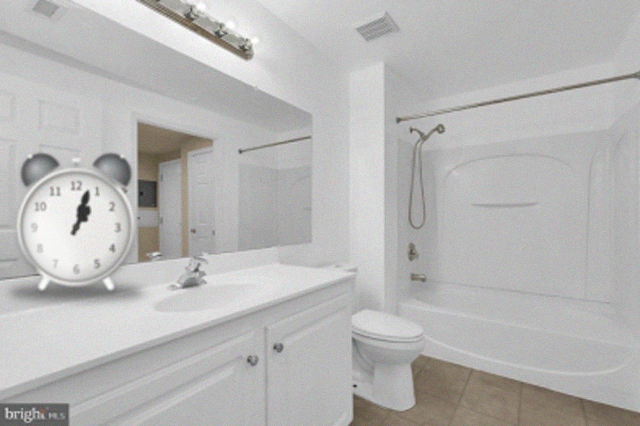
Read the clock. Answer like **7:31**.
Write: **1:03**
